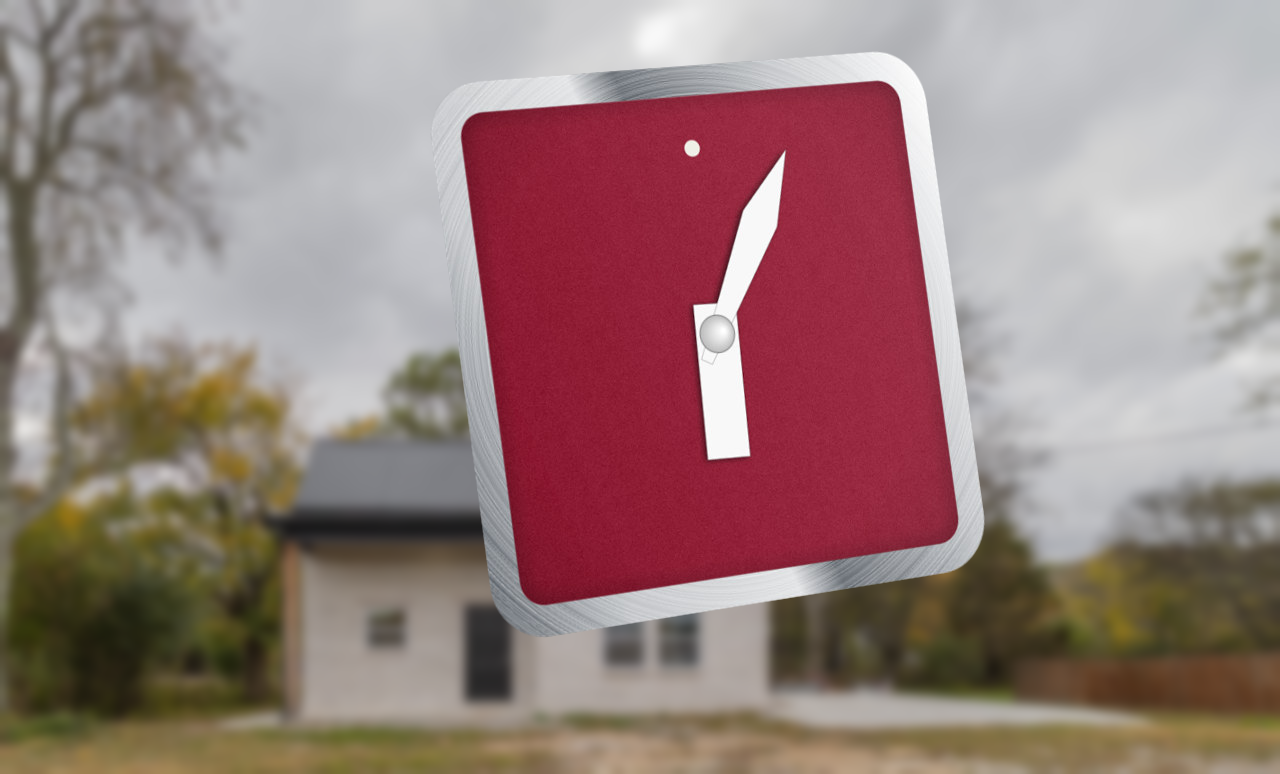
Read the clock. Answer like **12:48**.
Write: **6:05**
